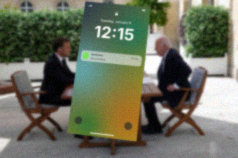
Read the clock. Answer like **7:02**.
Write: **12:15**
